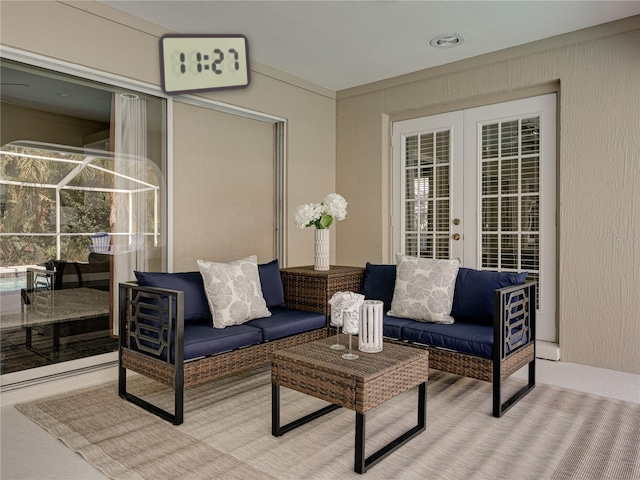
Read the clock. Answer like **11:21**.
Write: **11:27**
